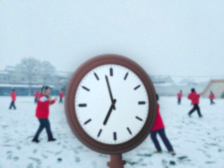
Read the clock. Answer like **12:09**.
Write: **6:58**
